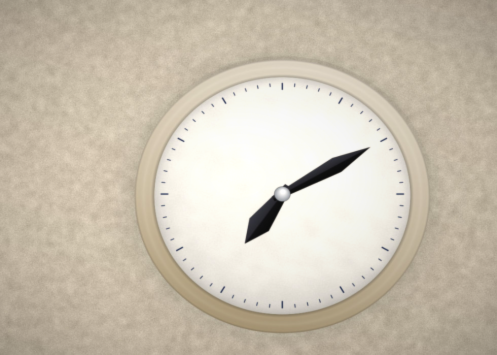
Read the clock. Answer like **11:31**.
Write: **7:10**
